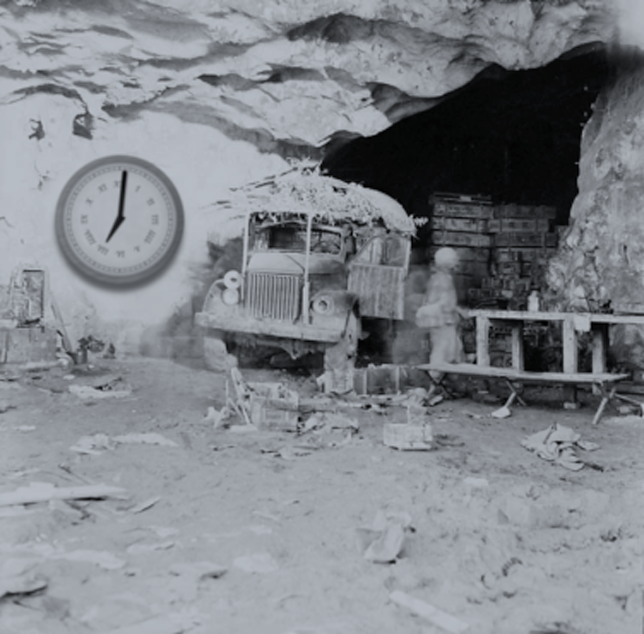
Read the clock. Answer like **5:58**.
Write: **7:01**
